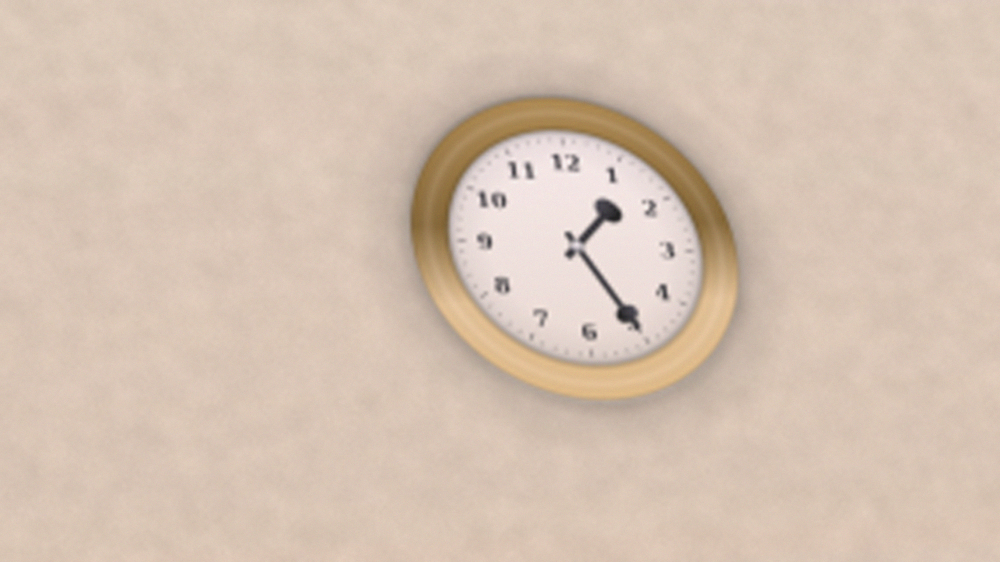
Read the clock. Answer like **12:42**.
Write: **1:25**
